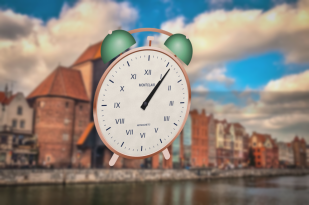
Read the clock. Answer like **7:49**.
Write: **1:06**
